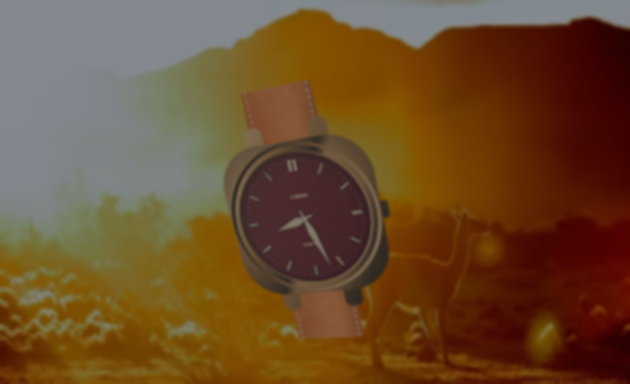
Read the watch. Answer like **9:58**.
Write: **8:27**
